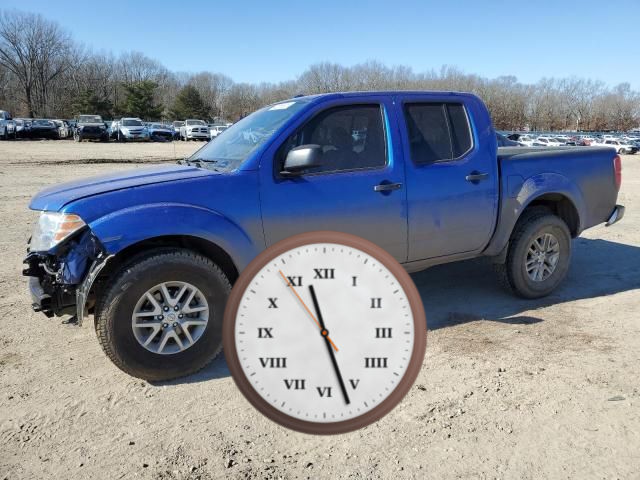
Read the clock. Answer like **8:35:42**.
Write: **11:26:54**
